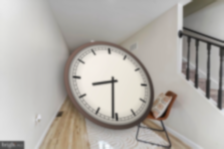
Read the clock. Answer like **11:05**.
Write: **8:31**
